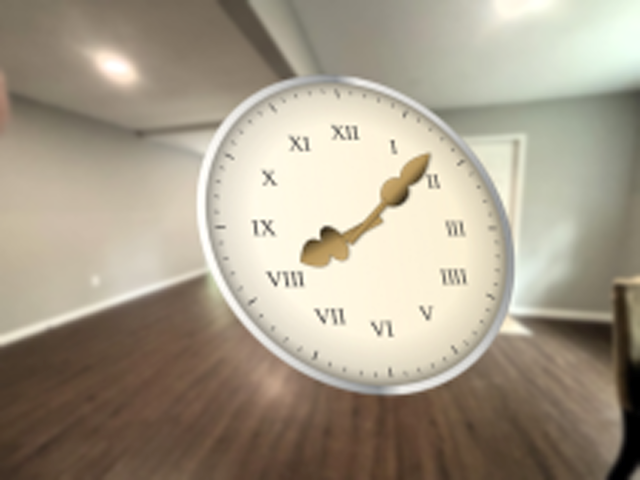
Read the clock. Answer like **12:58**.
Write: **8:08**
